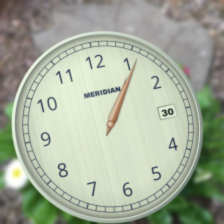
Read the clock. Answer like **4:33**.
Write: **1:06**
